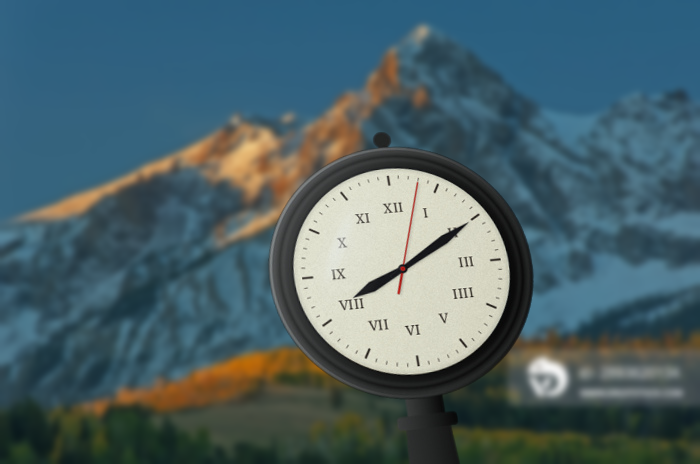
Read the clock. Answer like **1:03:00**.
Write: **8:10:03**
